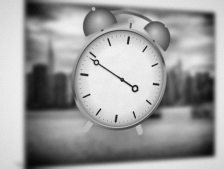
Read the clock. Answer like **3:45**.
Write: **3:49**
